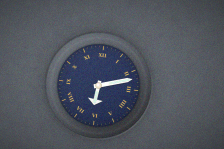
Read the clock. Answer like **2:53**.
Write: **6:12**
